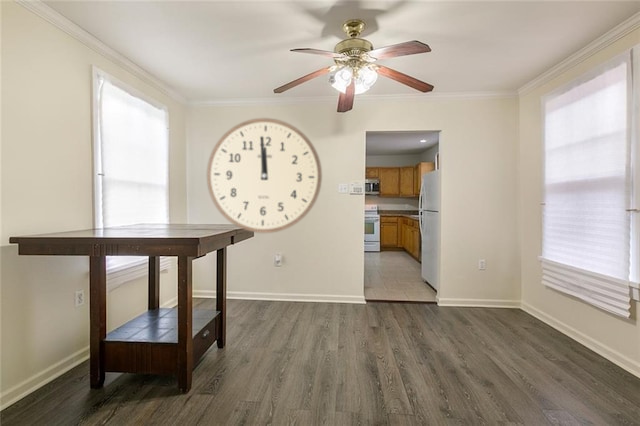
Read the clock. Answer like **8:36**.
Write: **11:59**
